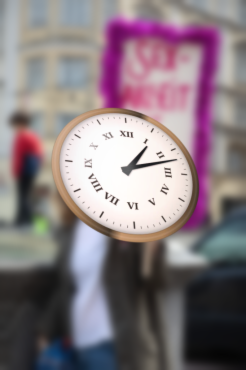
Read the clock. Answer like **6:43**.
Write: **1:12**
